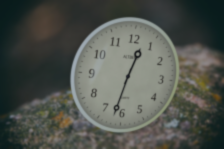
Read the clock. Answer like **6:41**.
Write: **12:32**
